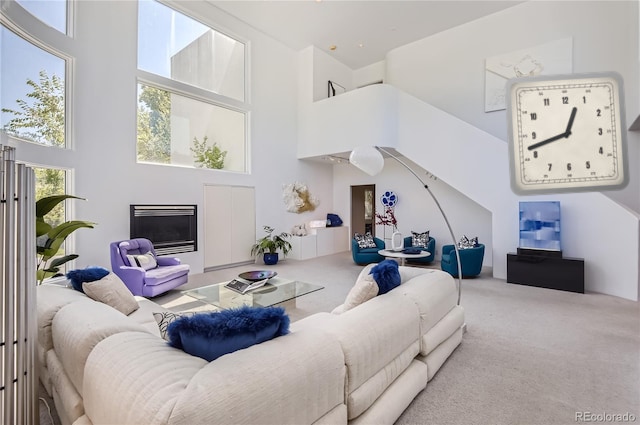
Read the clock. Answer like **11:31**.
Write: **12:42**
